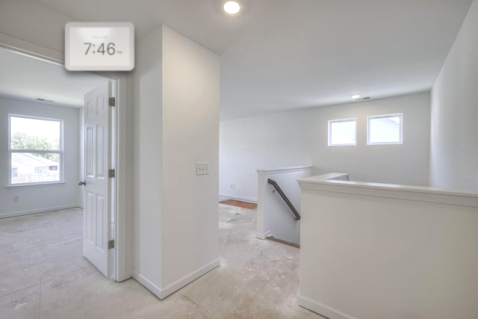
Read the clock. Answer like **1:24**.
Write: **7:46**
